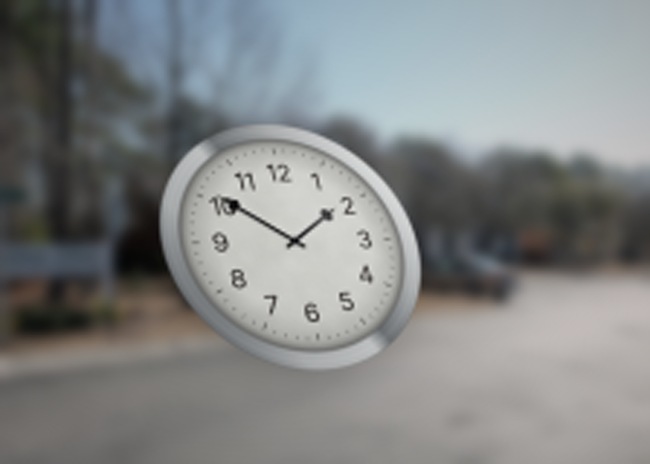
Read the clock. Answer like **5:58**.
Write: **1:51**
